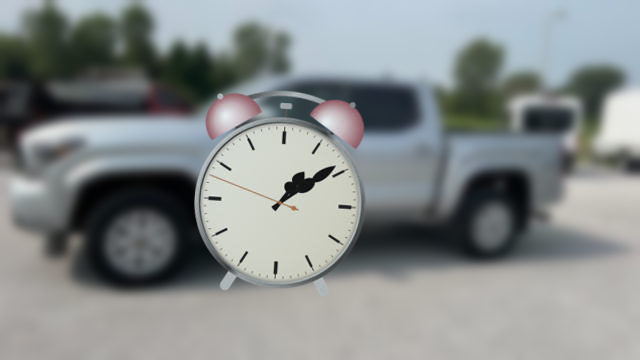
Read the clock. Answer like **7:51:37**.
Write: **1:08:48**
